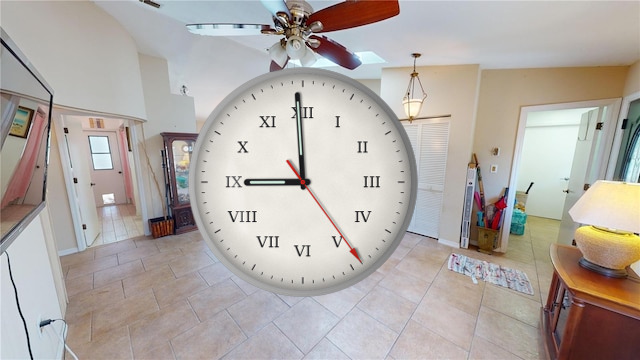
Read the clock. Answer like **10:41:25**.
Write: **8:59:24**
